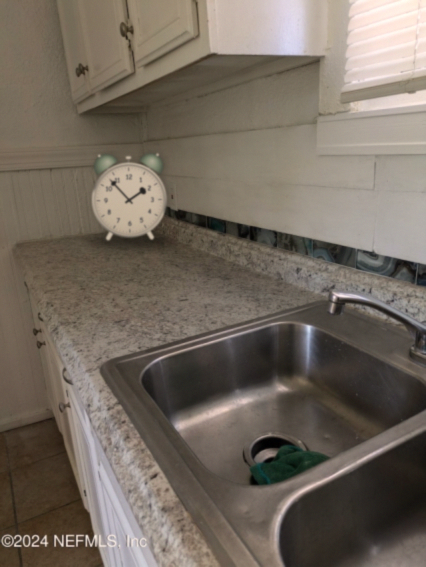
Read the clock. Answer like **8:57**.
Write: **1:53**
